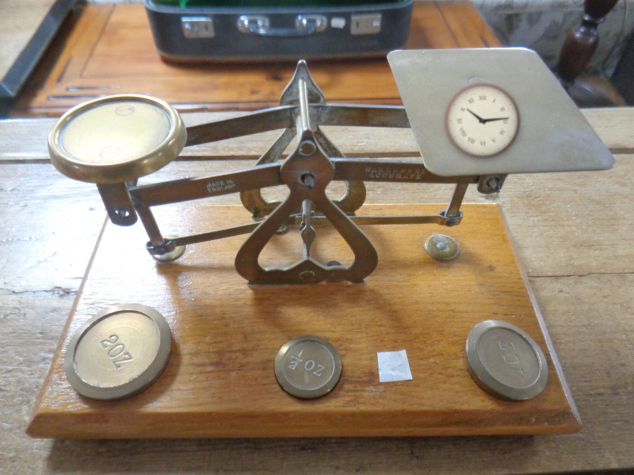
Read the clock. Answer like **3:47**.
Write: **10:14**
